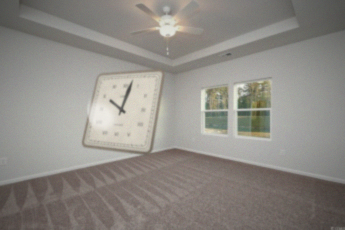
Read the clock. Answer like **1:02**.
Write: **10:02**
